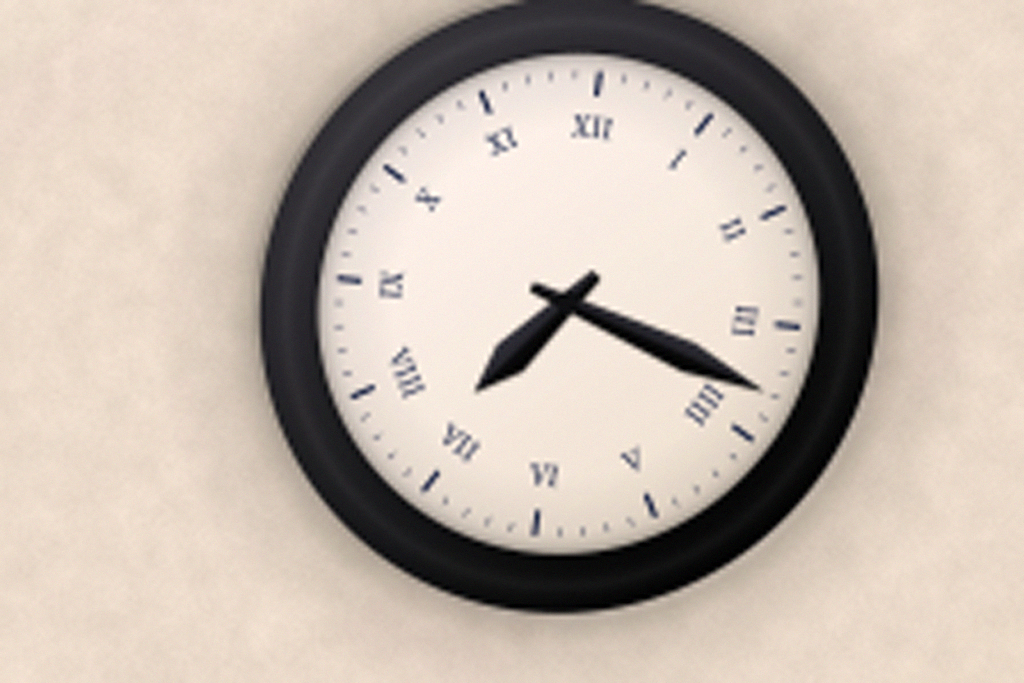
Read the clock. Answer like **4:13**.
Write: **7:18**
